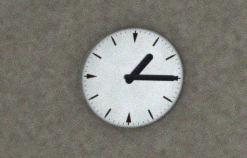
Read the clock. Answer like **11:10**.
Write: **1:15**
